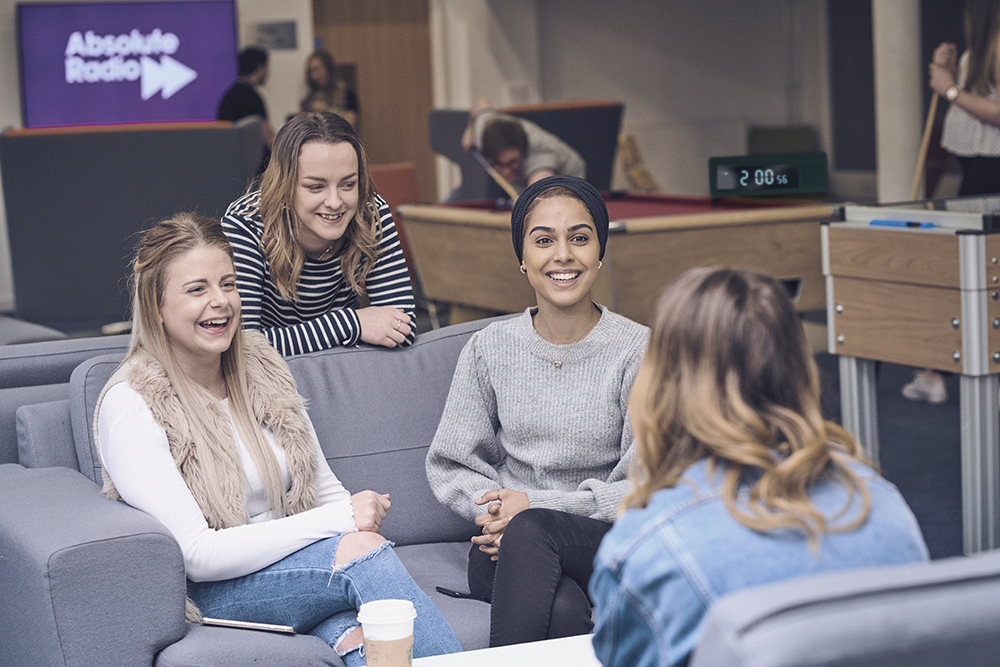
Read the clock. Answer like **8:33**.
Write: **2:00**
